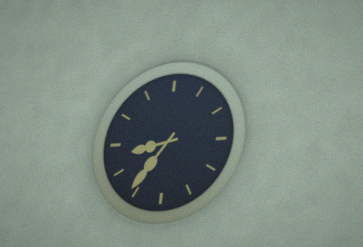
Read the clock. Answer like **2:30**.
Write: **8:36**
